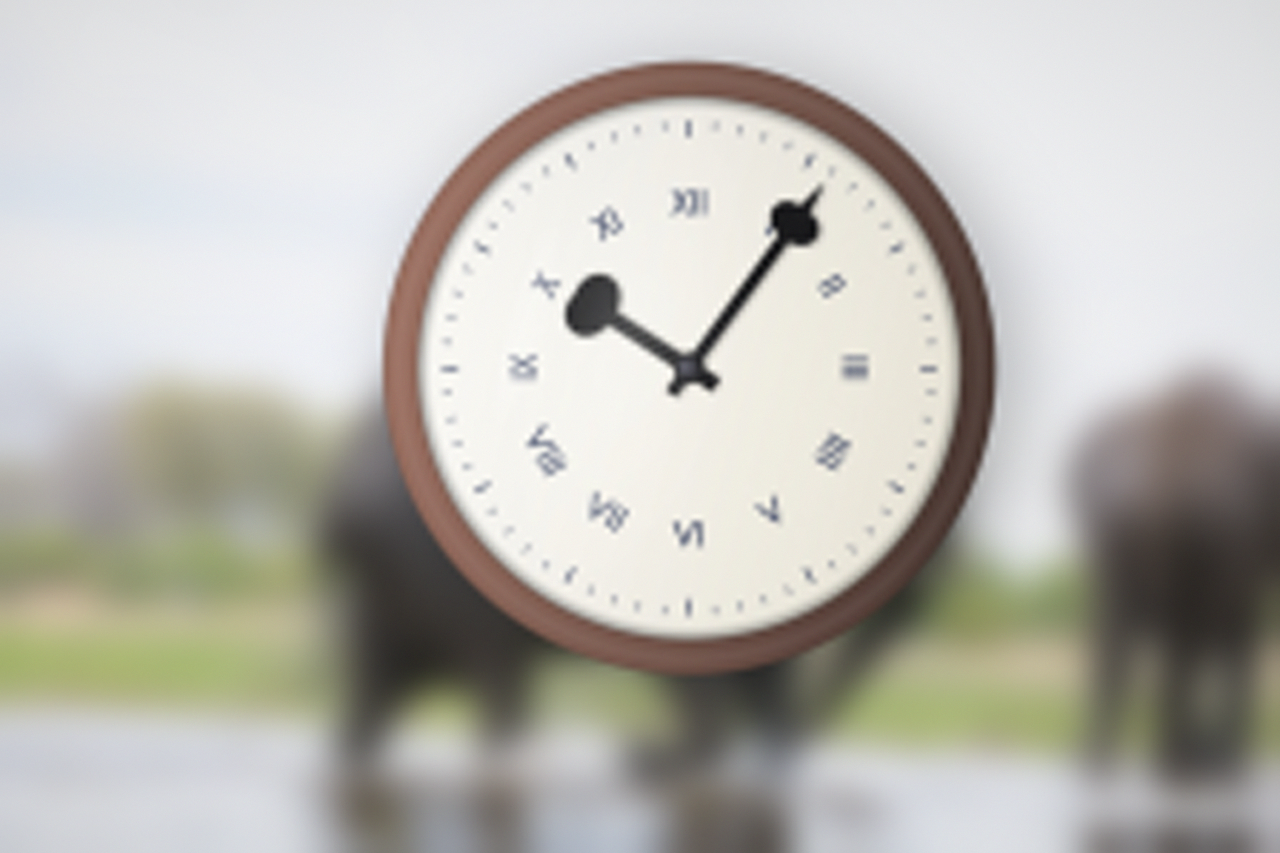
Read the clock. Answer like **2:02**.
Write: **10:06**
